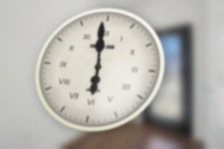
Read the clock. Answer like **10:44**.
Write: **5:59**
